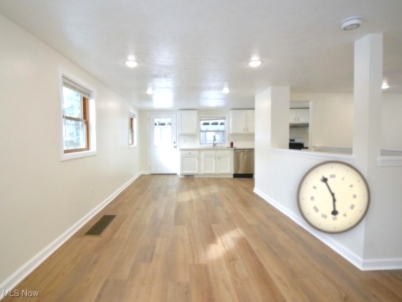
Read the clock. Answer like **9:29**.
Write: **5:56**
